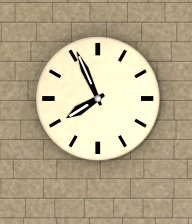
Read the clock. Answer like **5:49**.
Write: **7:56**
